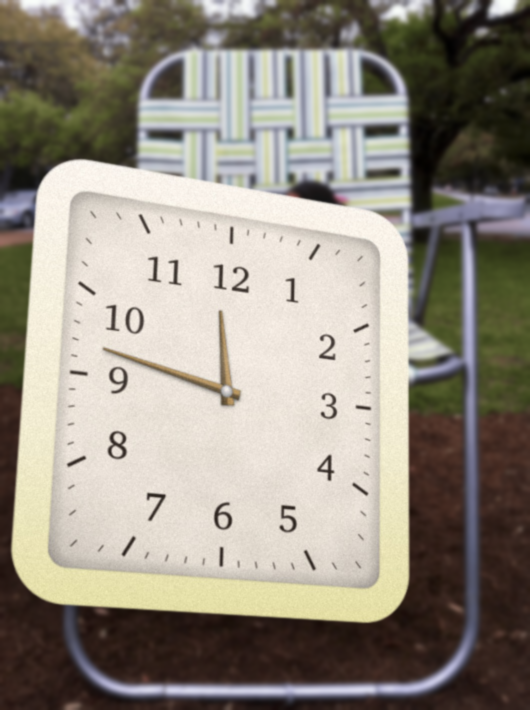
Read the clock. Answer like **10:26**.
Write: **11:47**
